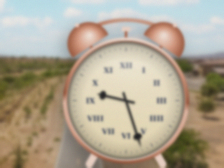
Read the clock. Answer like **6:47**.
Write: **9:27**
